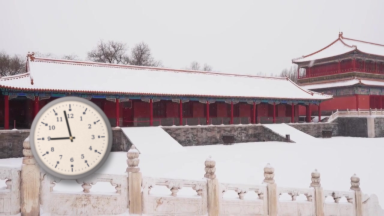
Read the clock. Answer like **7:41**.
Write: **8:58**
